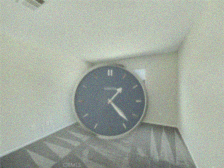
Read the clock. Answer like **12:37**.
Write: **1:23**
